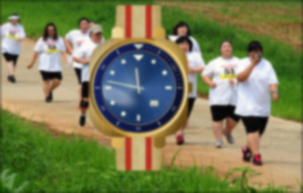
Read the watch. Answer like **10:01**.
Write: **11:47**
